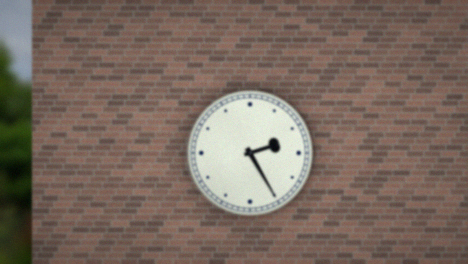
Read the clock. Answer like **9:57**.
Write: **2:25**
